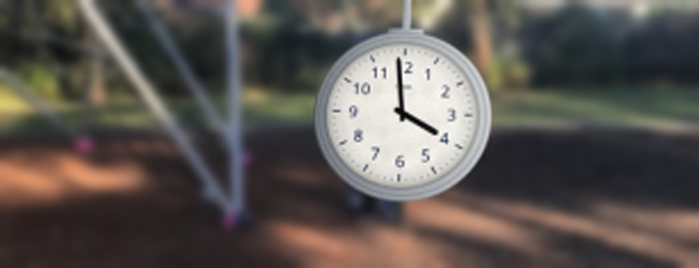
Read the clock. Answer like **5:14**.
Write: **3:59**
